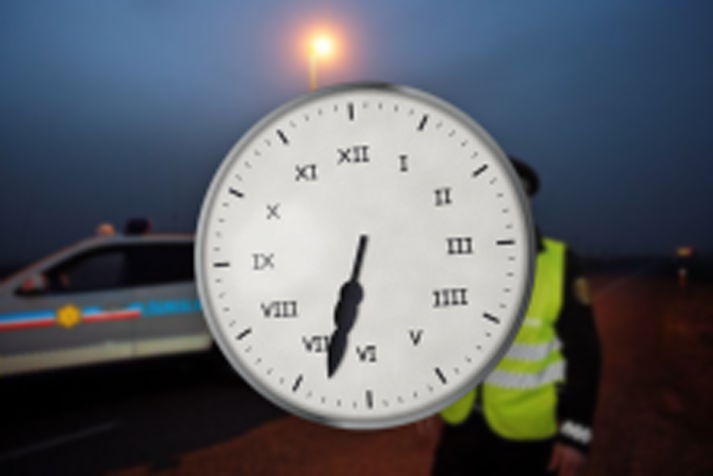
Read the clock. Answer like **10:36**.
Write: **6:33**
